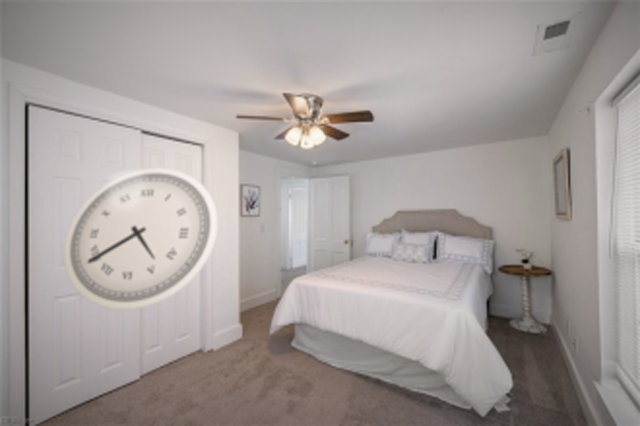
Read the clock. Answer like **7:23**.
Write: **4:39**
